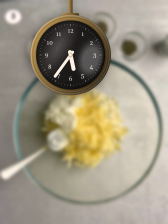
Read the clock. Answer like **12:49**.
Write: **5:36**
